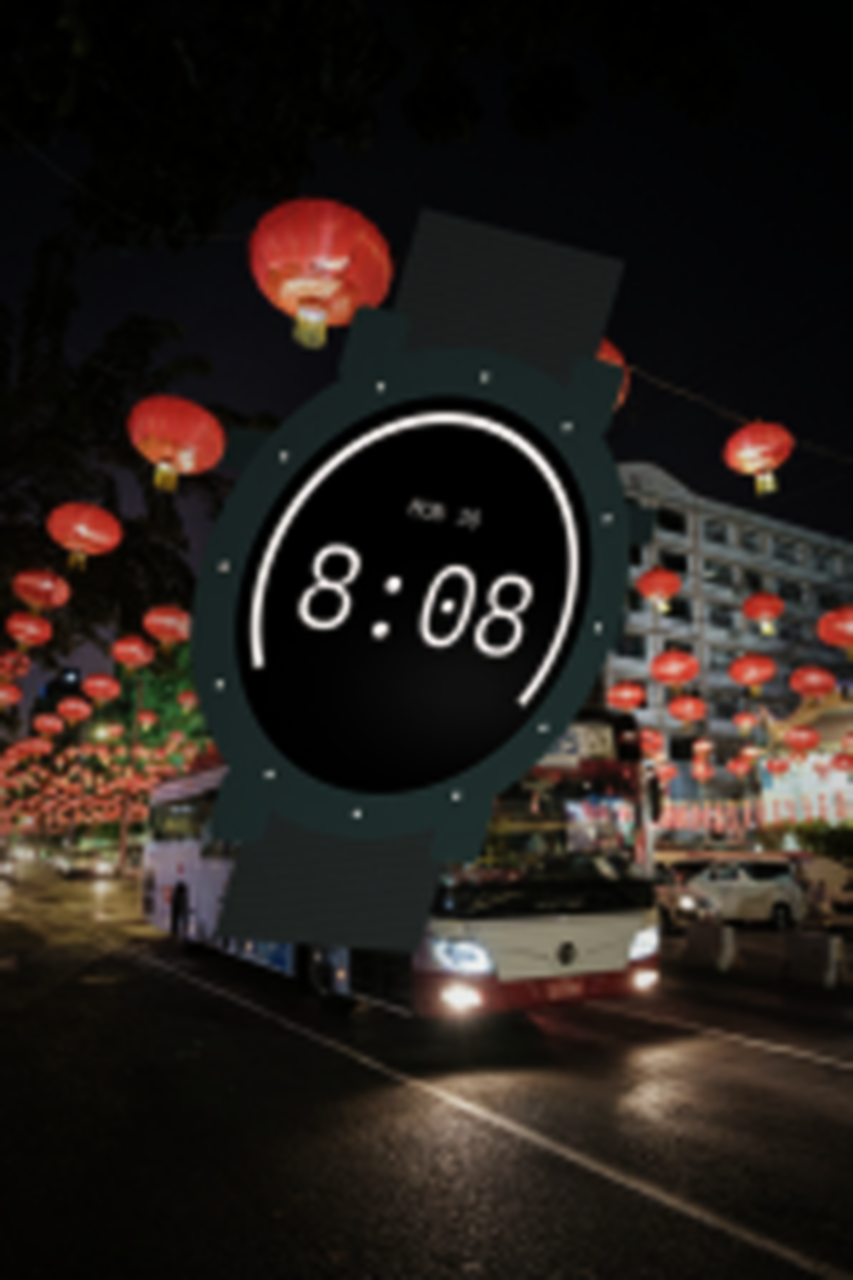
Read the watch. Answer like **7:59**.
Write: **8:08**
